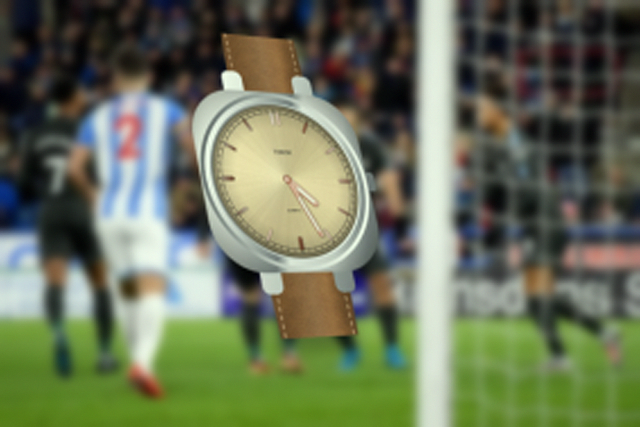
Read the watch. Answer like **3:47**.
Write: **4:26**
